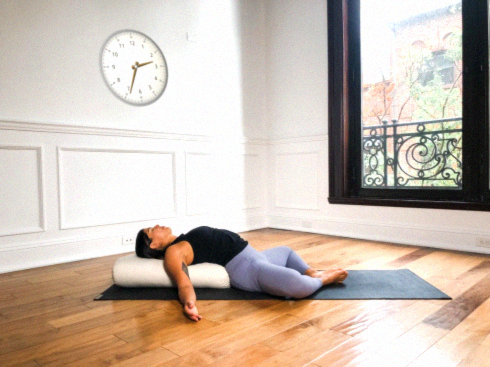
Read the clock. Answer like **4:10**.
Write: **2:34**
